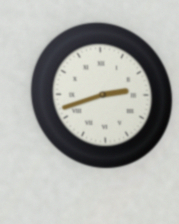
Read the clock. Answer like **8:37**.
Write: **2:42**
